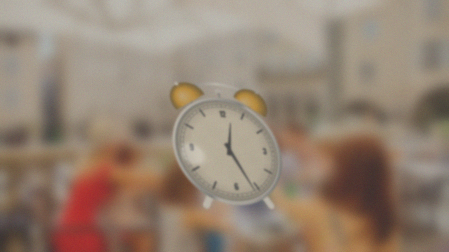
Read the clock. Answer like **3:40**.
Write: **12:26**
